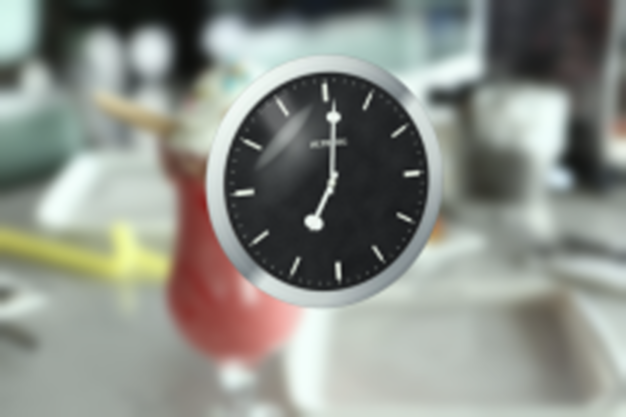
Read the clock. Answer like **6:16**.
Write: **7:01**
